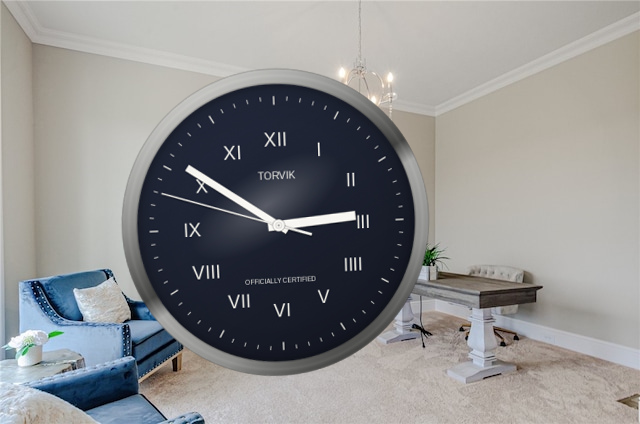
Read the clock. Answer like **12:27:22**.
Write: **2:50:48**
